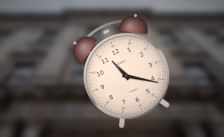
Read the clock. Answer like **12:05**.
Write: **11:21**
